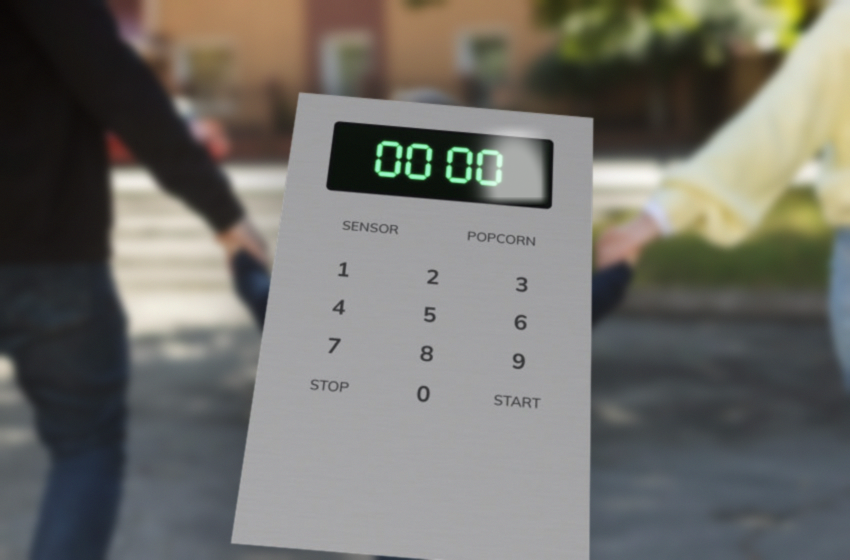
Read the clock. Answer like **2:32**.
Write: **0:00**
